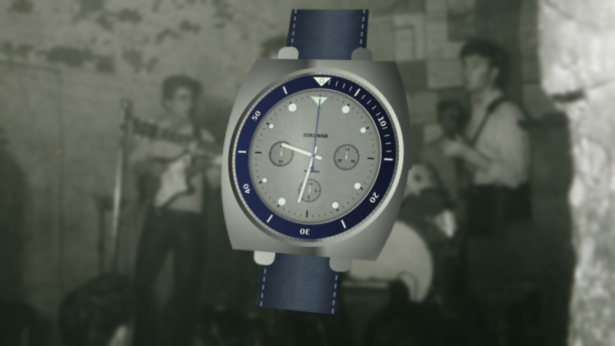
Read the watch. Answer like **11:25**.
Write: **9:32**
